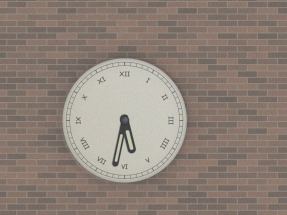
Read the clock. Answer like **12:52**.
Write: **5:32**
